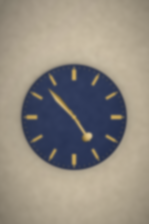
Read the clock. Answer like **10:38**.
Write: **4:53**
